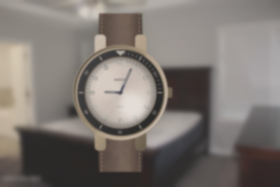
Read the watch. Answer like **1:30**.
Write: **9:04**
